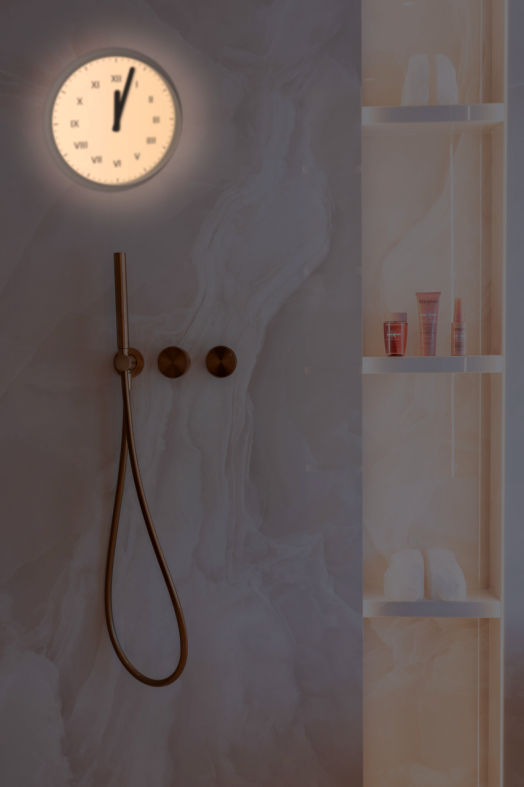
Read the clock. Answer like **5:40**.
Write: **12:03**
